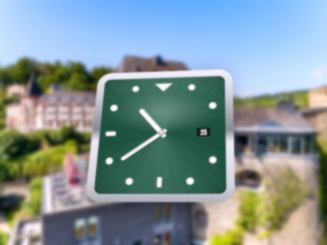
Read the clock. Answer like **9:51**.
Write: **10:39**
